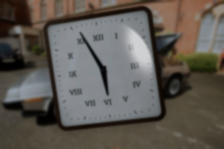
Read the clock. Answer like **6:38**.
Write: **5:56**
